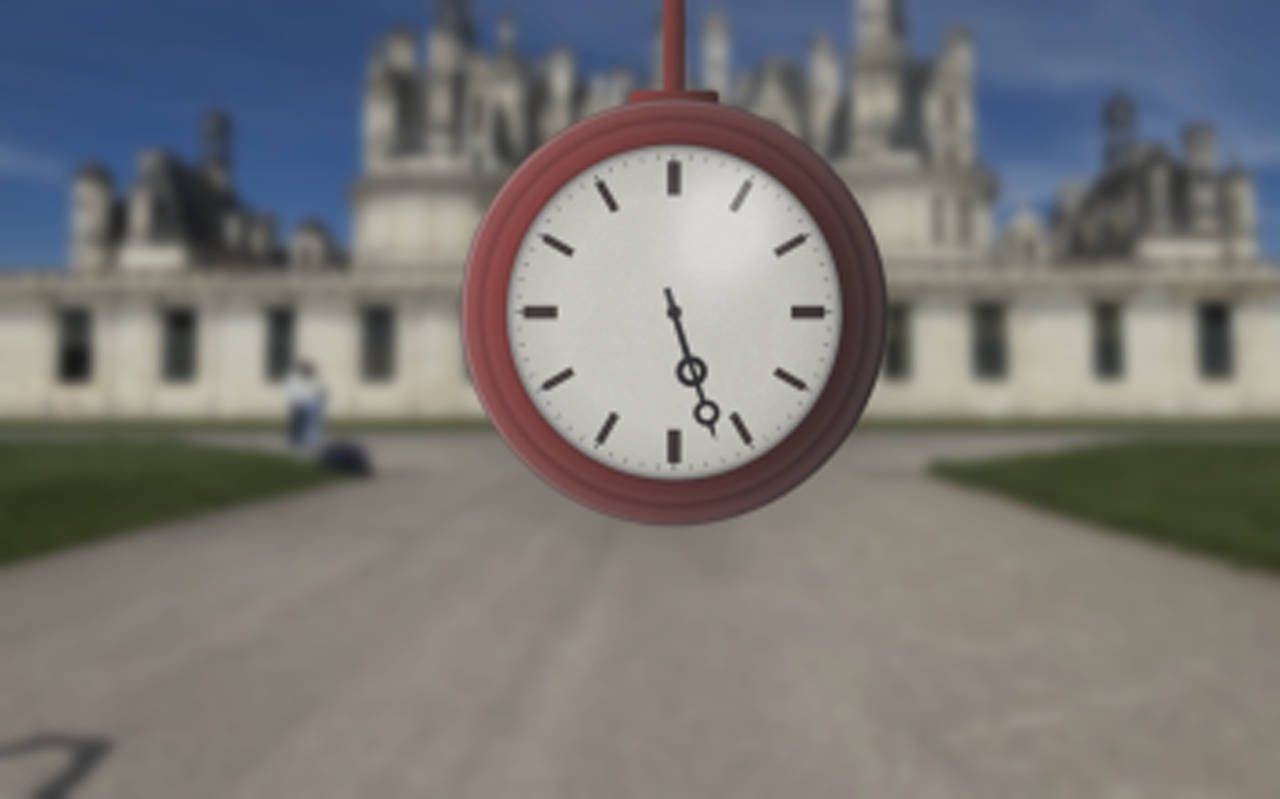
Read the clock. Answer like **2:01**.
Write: **5:27**
